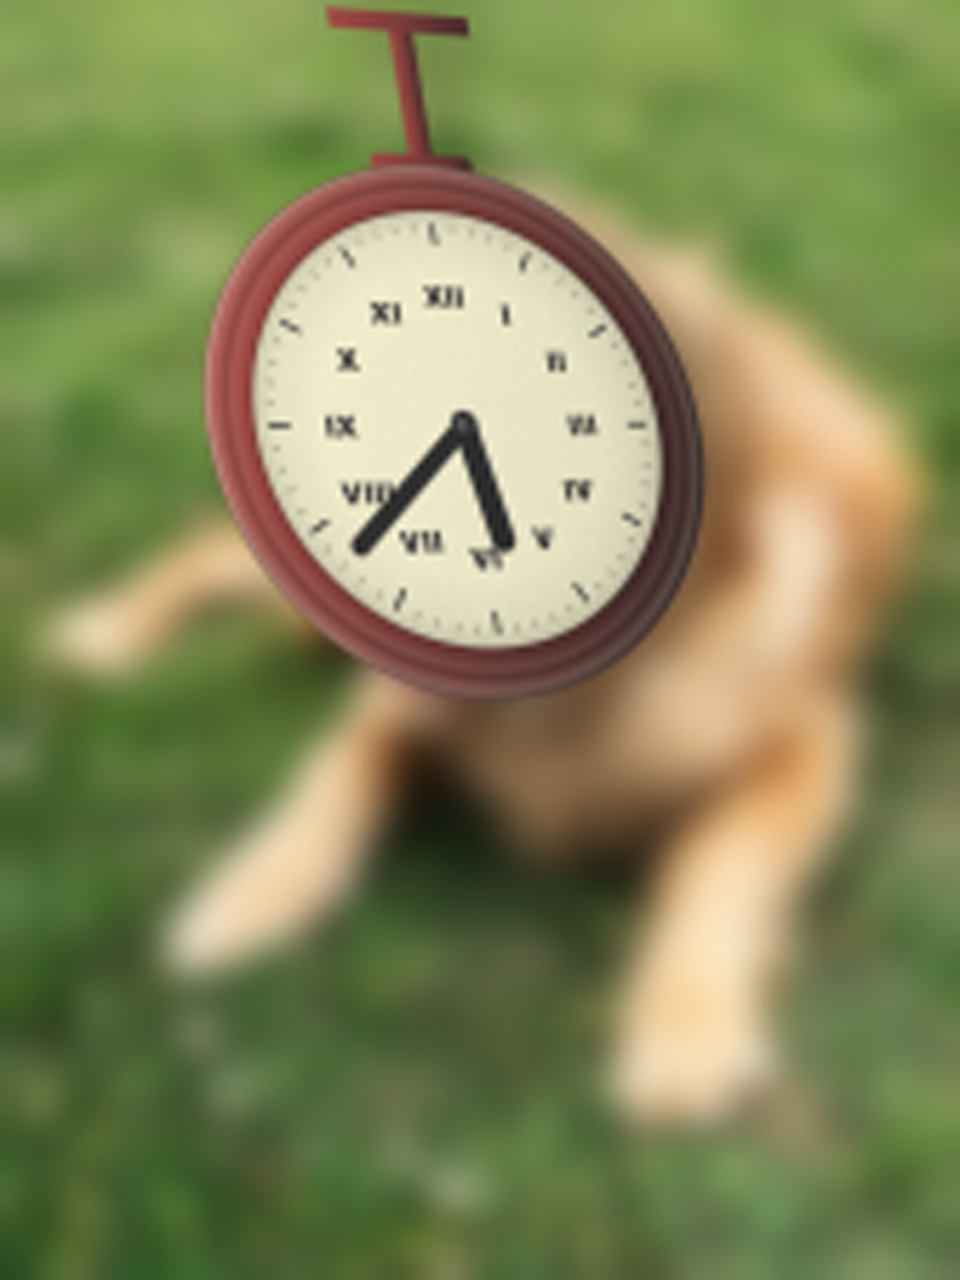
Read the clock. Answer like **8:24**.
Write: **5:38**
